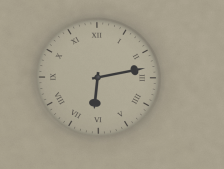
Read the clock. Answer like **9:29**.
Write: **6:13**
